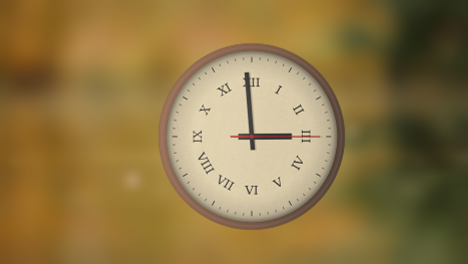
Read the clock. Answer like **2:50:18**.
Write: **2:59:15**
